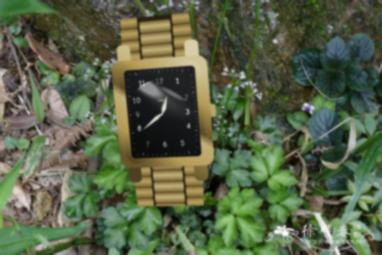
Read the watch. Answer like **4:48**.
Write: **12:39**
